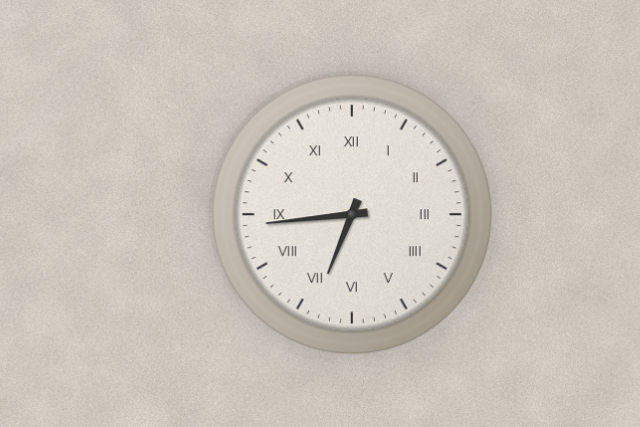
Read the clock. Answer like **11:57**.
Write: **6:44**
